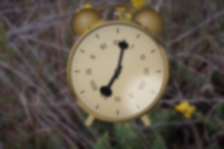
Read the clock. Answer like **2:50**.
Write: **7:02**
